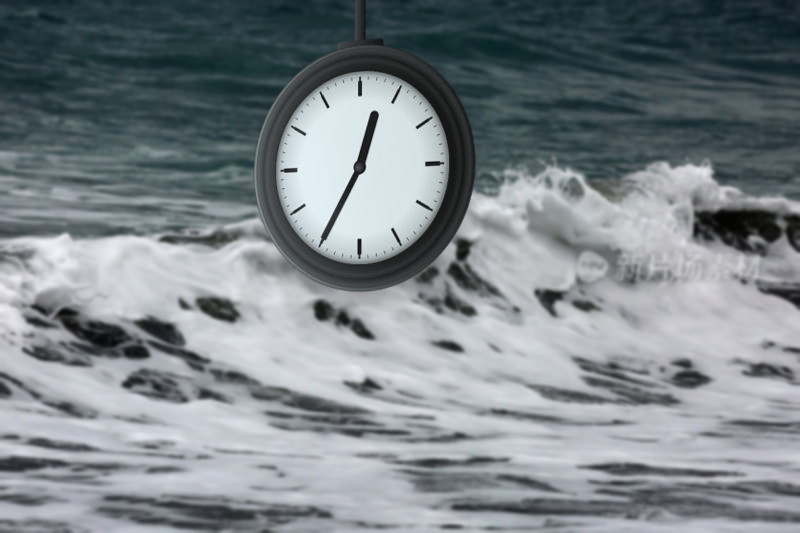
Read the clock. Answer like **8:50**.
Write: **12:35**
